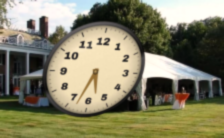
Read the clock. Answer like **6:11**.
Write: **5:33**
